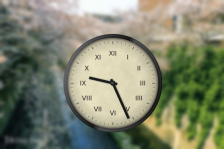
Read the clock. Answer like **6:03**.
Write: **9:26**
